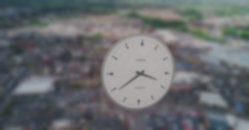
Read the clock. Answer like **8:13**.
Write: **3:39**
